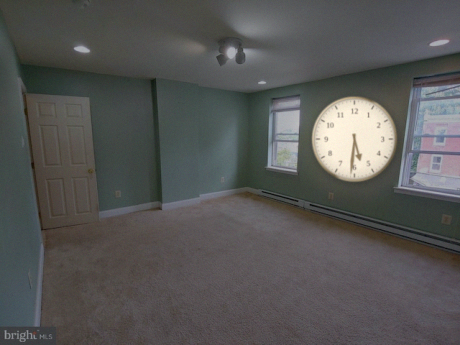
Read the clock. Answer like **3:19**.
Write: **5:31**
